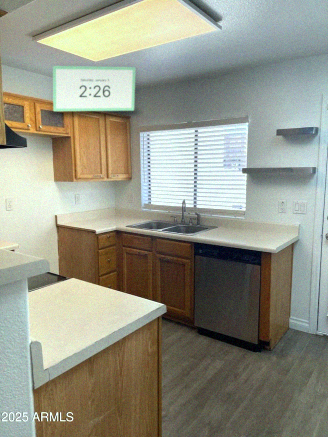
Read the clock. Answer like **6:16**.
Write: **2:26**
